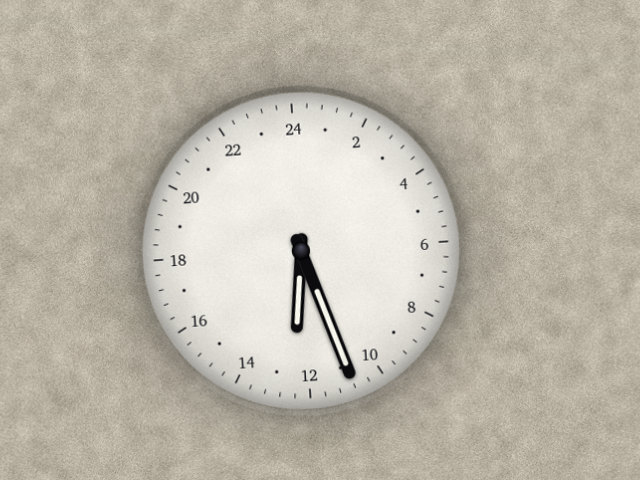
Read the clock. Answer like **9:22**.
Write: **12:27**
